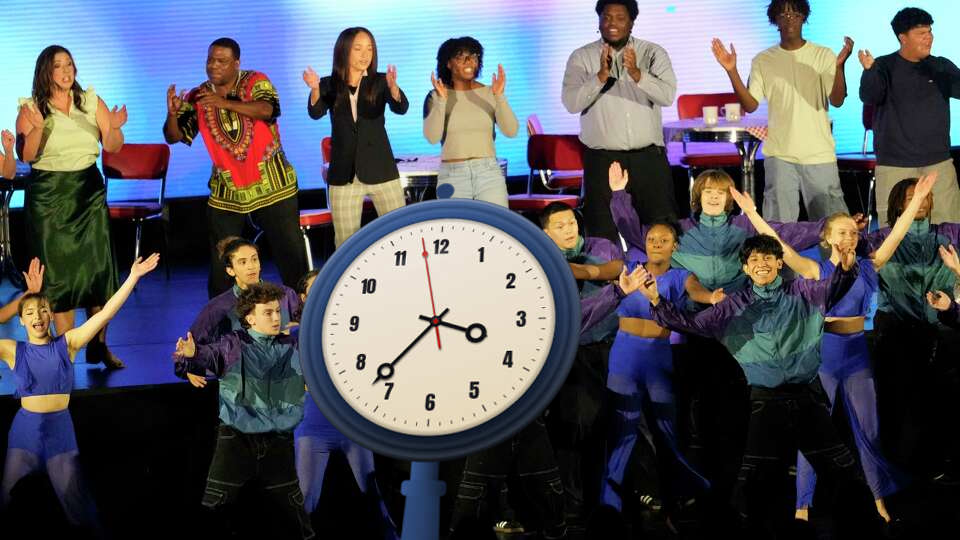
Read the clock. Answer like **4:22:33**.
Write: **3:36:58**
